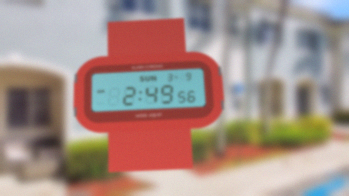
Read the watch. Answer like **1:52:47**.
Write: **2:49:56**
